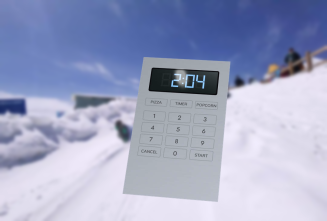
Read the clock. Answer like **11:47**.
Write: **2:04**
